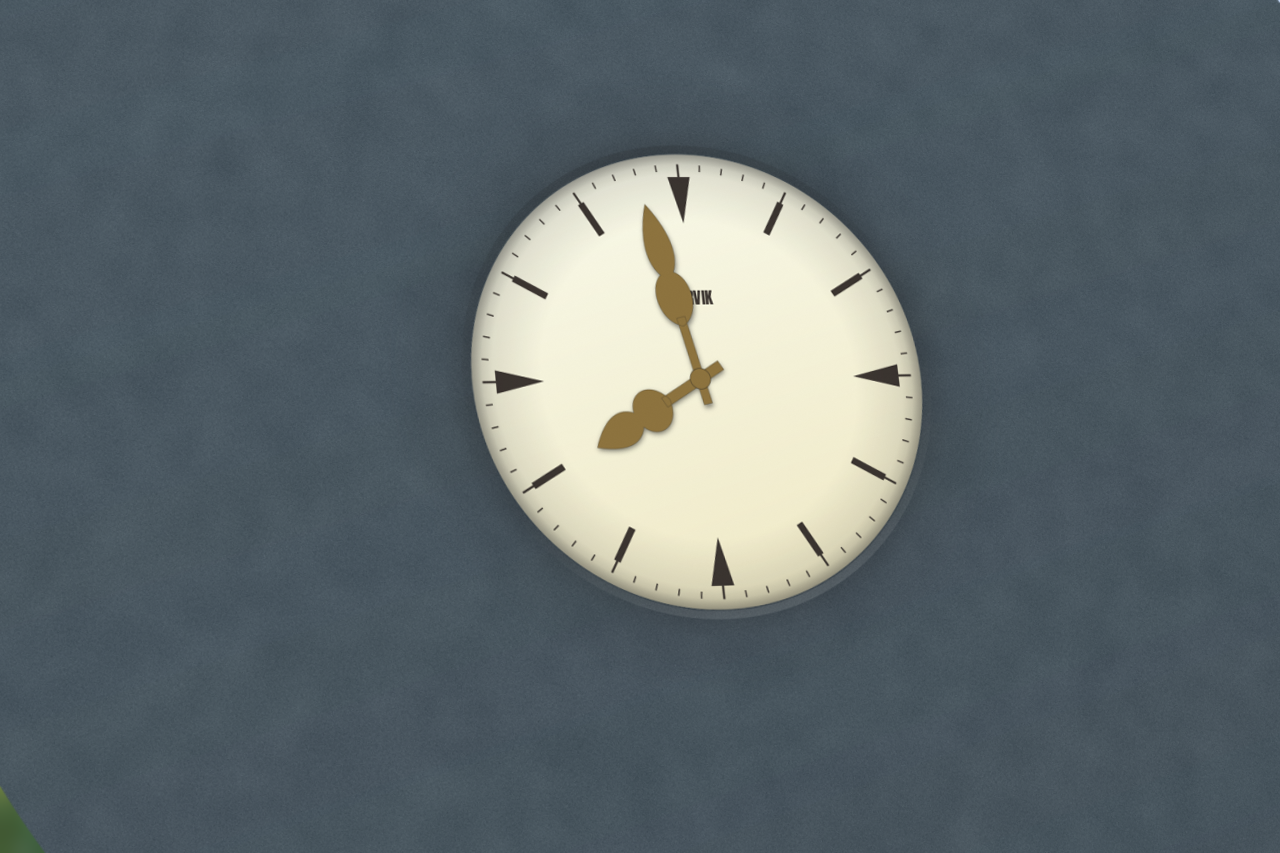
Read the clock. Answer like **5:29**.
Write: **7:58**
